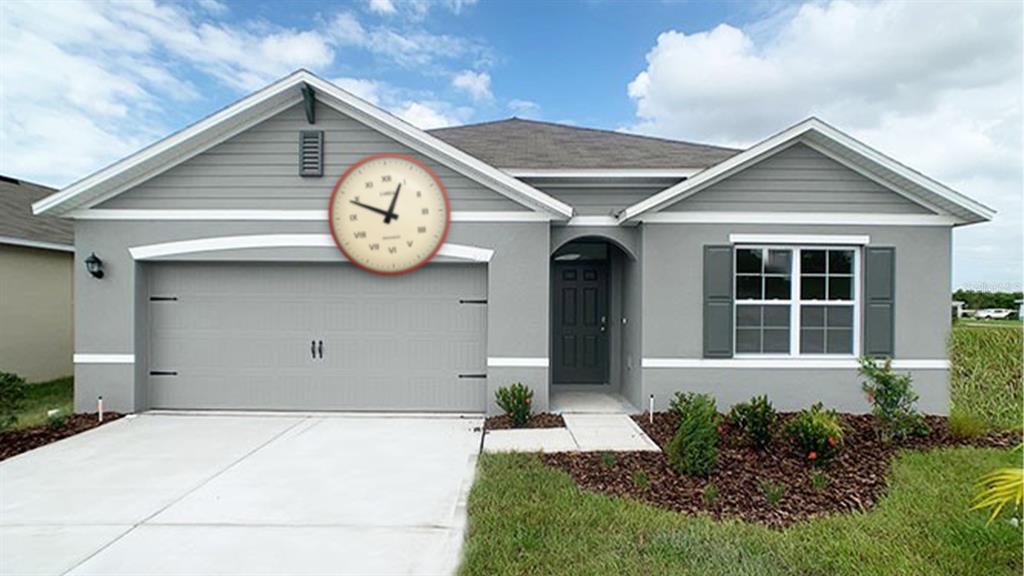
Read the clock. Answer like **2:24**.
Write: **12:49**
